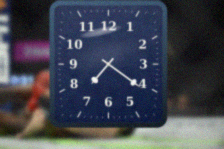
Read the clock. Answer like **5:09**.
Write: **7:21**
